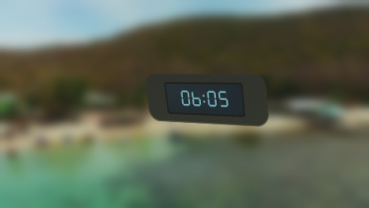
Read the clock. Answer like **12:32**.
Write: **6:05**
